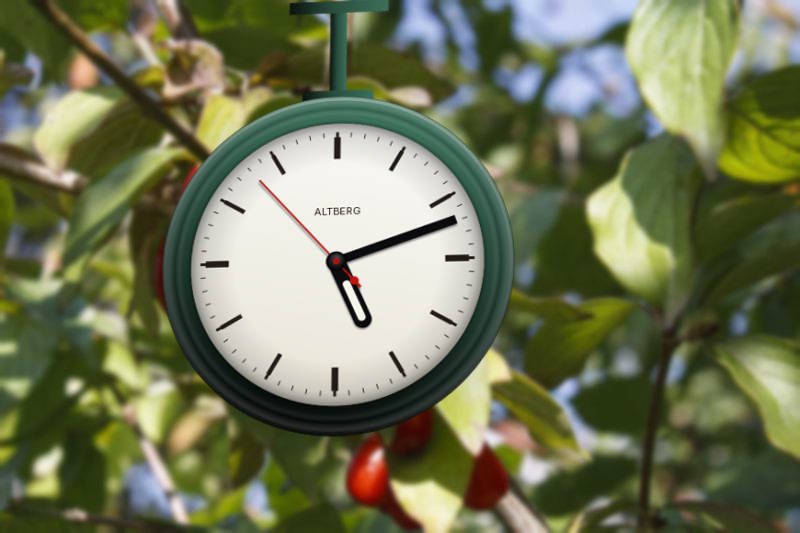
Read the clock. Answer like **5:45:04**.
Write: **5:11:53**
